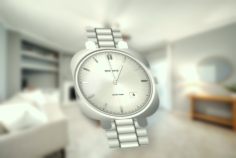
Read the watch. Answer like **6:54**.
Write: **12:59**
